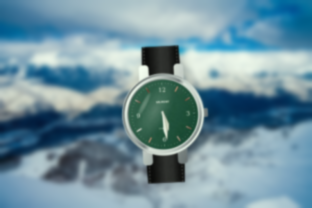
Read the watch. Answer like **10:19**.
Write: **5:29**
